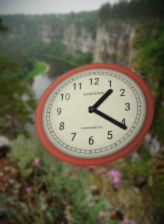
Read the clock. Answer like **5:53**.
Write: **1:21**
